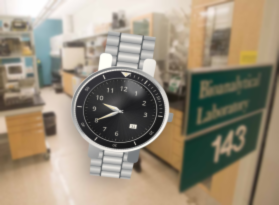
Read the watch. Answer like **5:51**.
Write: **9:40**
